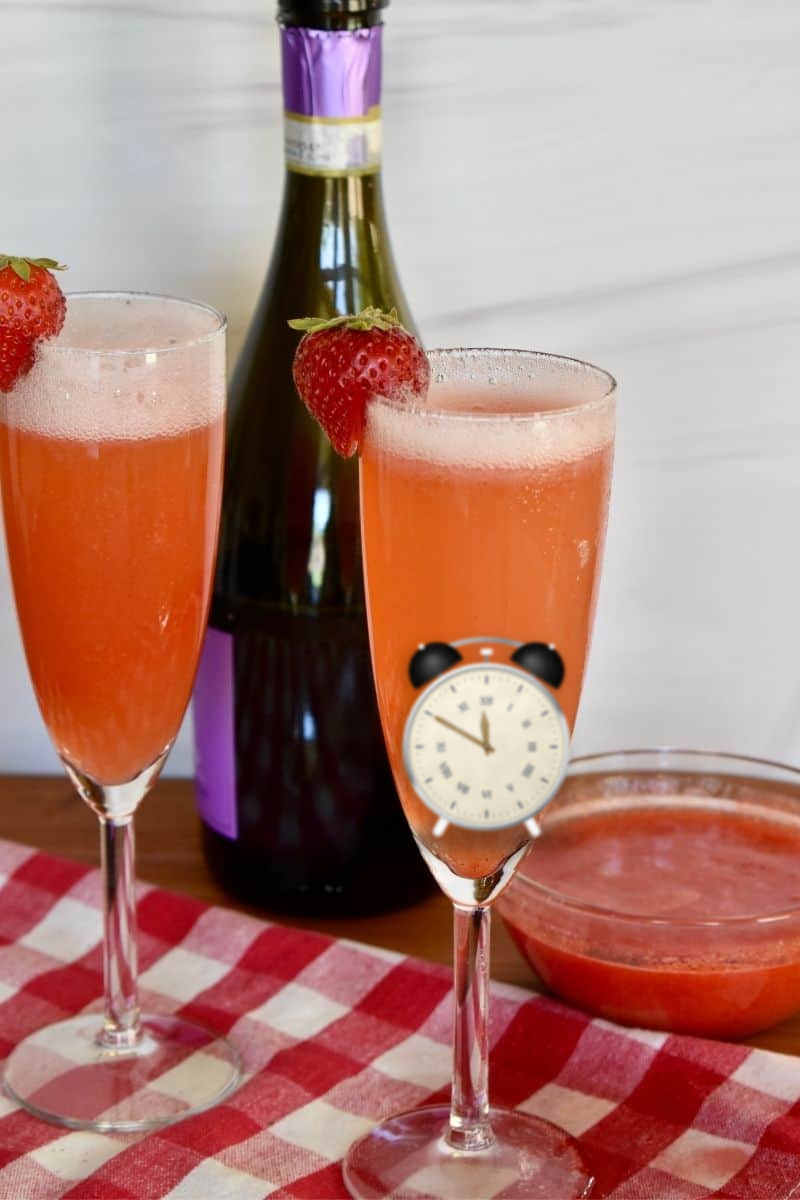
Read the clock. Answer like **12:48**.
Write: **11:50**
